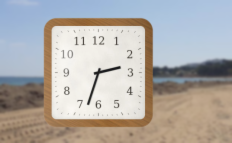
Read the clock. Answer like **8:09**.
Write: **2:33**
